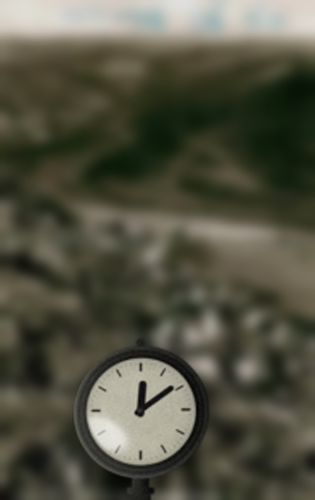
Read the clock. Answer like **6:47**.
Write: **12:09**
